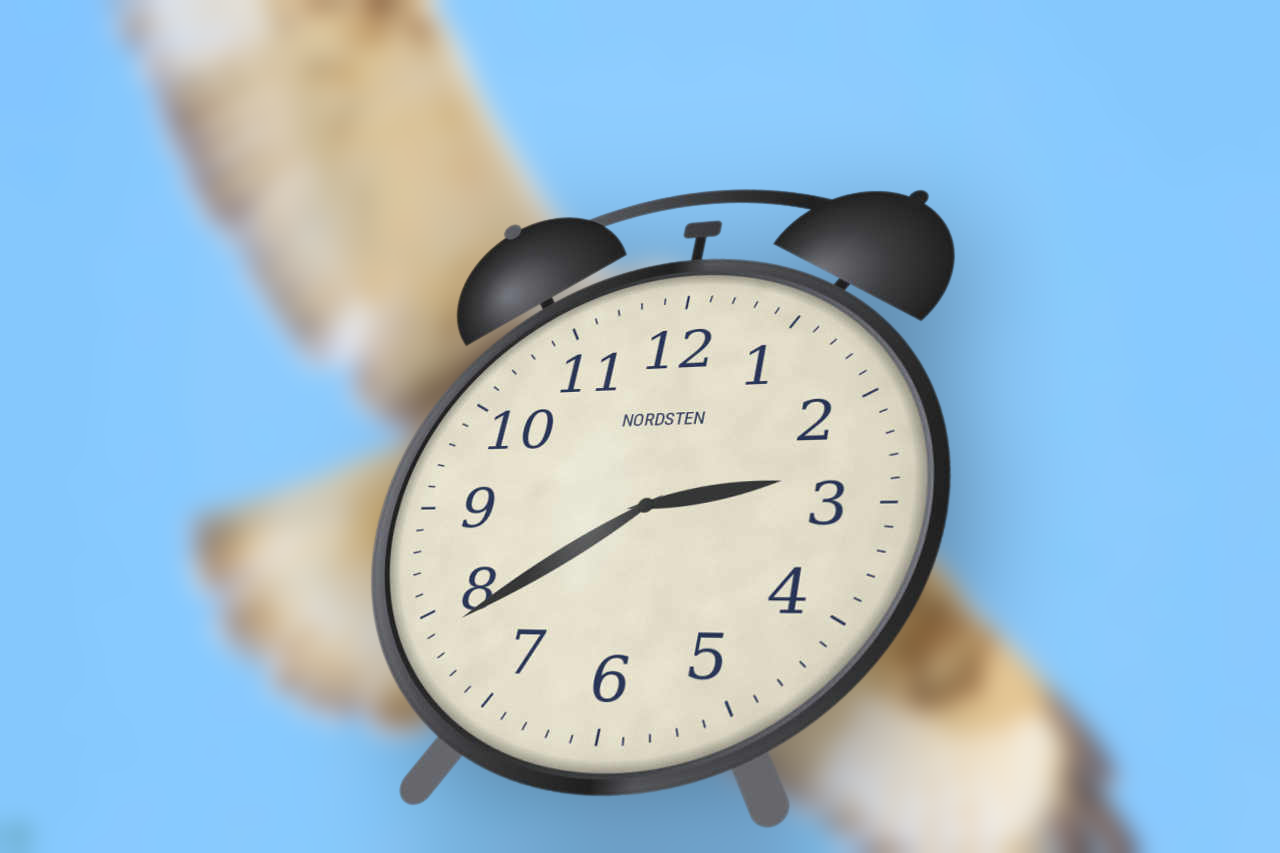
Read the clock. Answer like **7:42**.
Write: **2:39**
